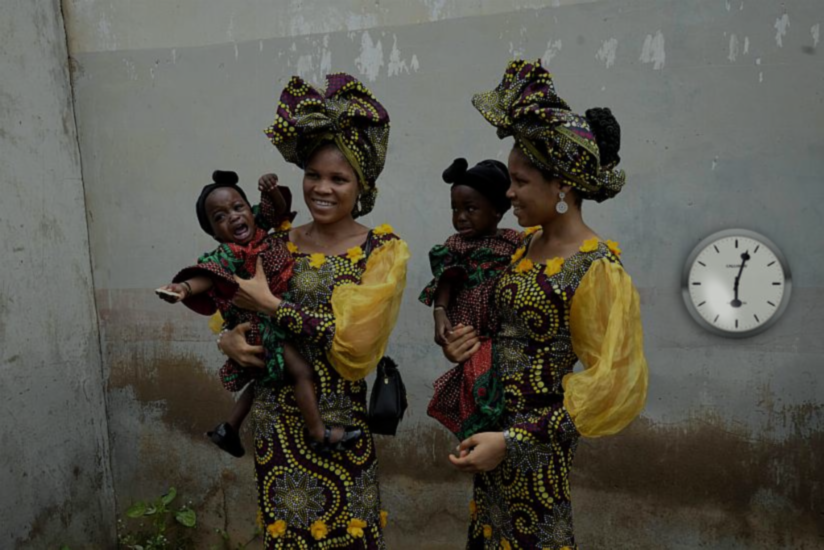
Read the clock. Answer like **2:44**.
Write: **6:03**
